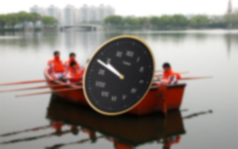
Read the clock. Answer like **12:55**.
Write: **9:48**
